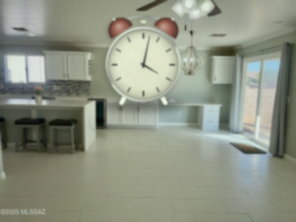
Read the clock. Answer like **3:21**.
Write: **4:02**
